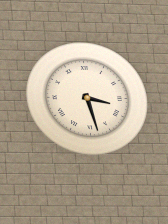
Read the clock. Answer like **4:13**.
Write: **3:28**
